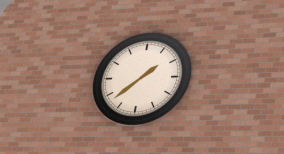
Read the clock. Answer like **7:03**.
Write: **1:38**
